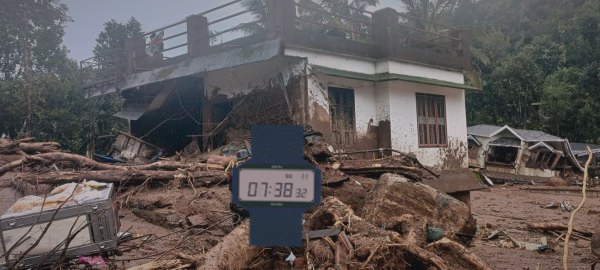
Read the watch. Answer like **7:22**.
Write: **7:38**
